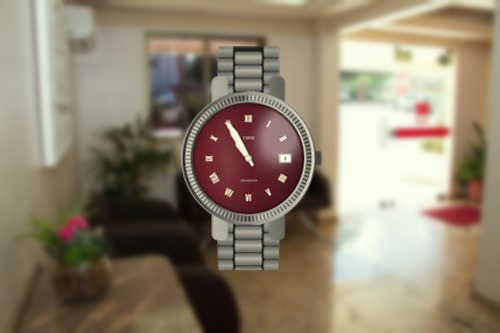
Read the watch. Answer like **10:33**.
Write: **10:55**
